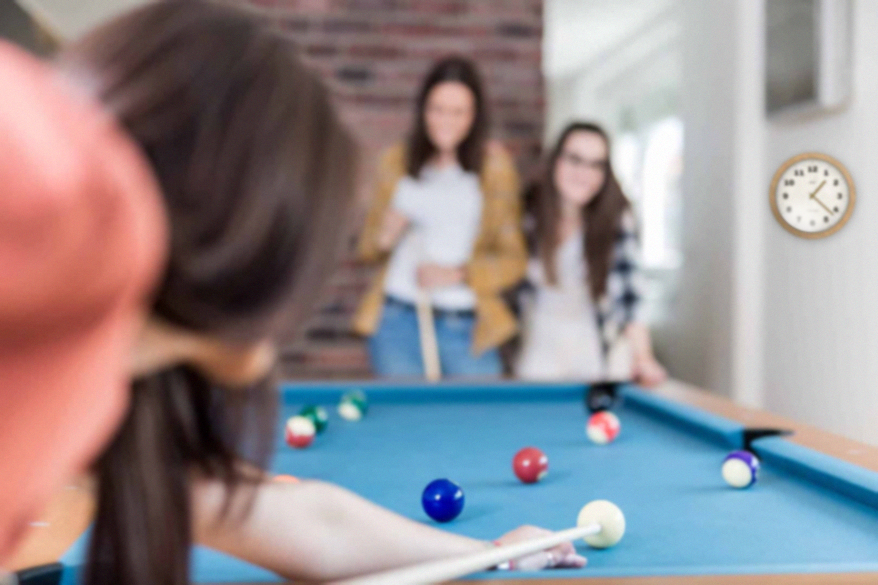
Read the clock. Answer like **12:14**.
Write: **1:22**
